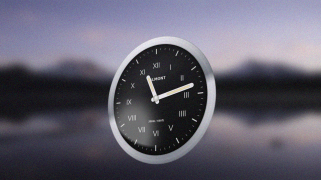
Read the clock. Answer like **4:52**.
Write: **11:13**
